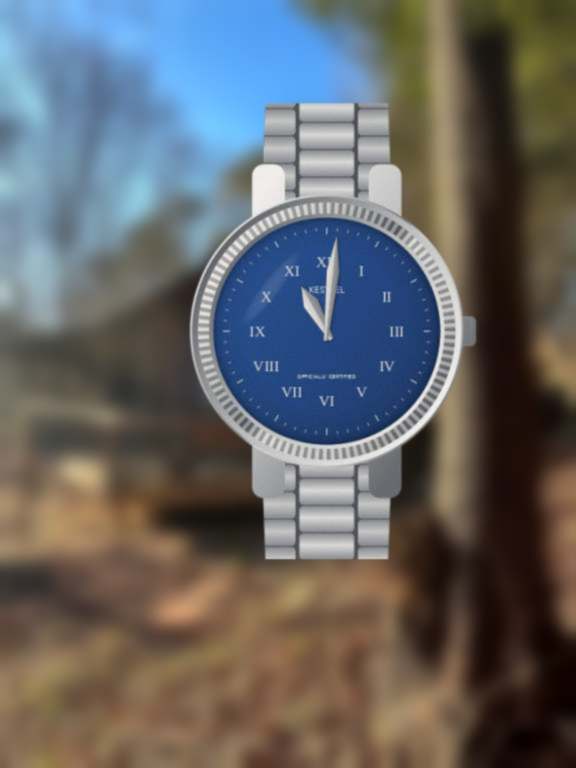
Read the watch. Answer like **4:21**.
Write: **11:01**
